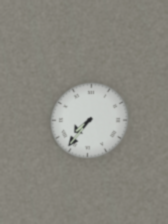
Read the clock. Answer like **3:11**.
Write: **7:36**
